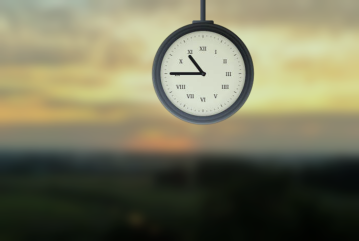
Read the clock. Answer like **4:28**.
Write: **10:45**
